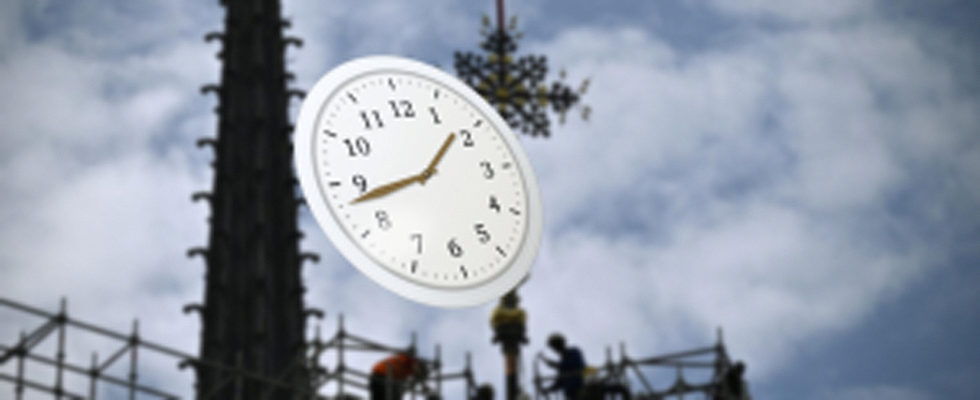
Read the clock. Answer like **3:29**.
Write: **1:43**
